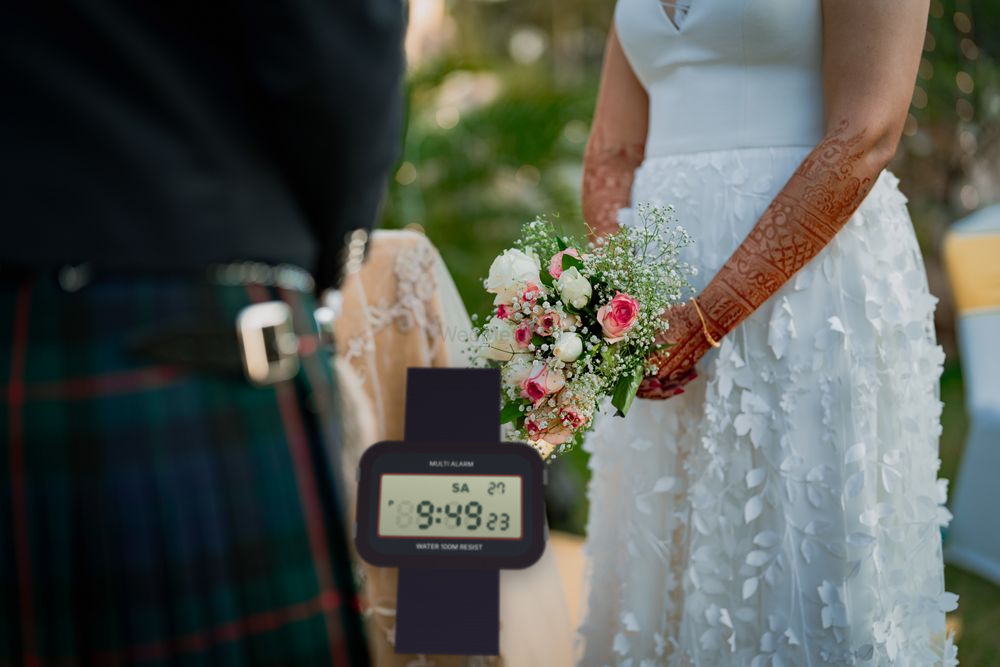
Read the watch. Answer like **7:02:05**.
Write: **9:49:23**
